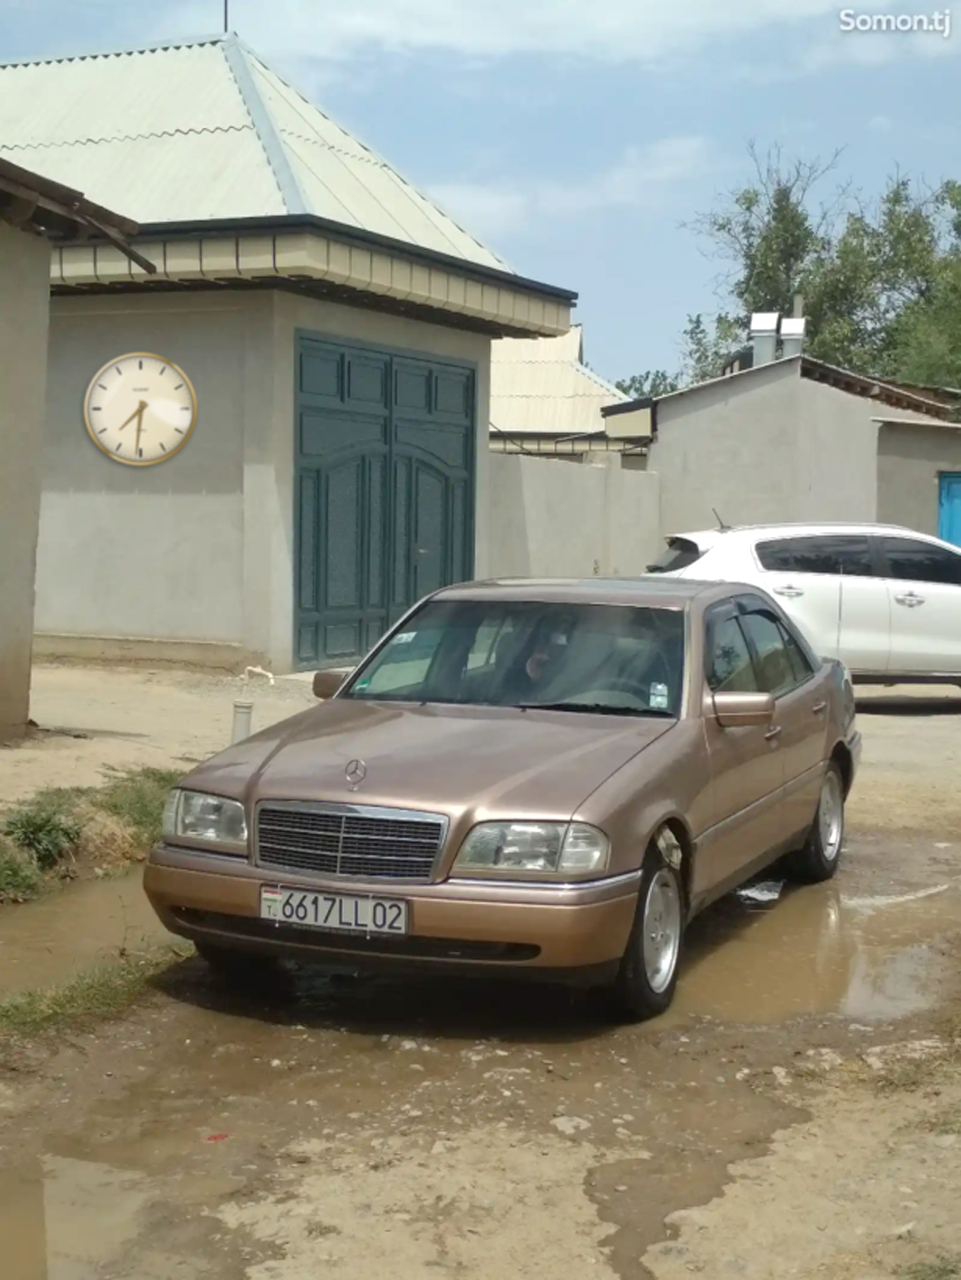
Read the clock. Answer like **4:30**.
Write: **7:31**
